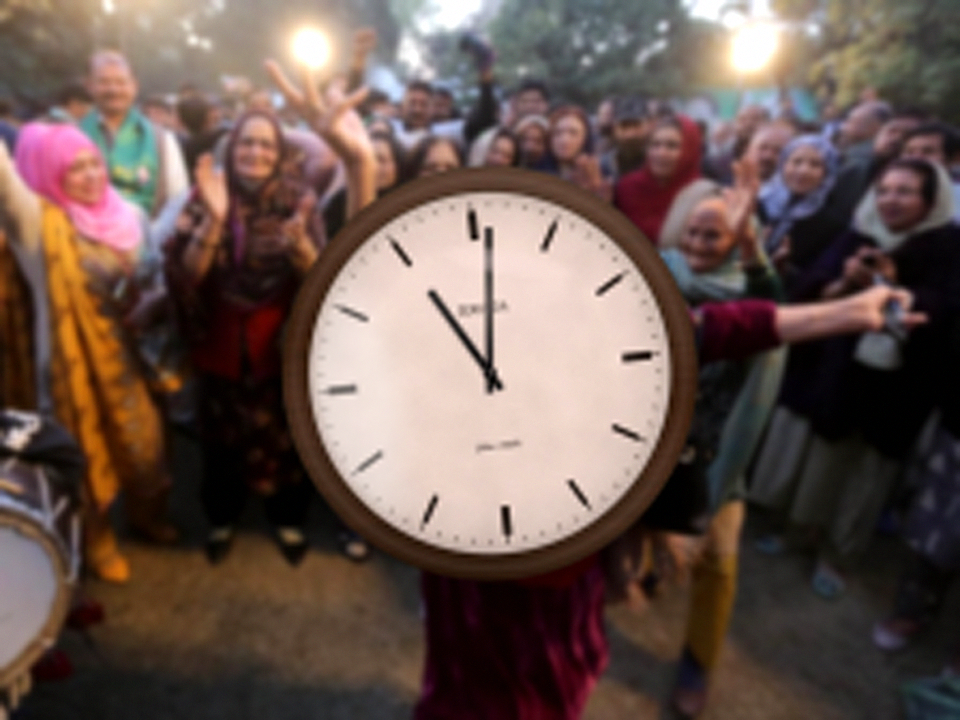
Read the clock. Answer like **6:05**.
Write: **11:01**
